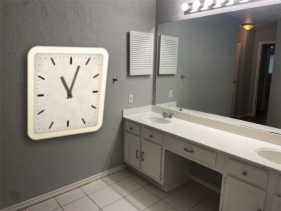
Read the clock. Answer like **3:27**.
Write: **11:03**
